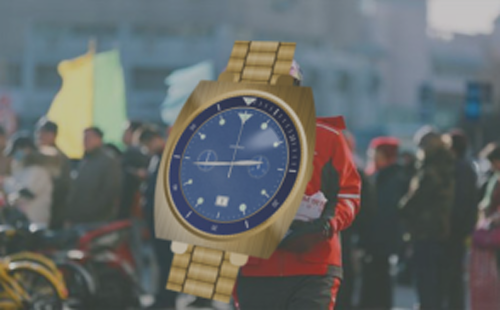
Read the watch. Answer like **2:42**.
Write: **2:44**
